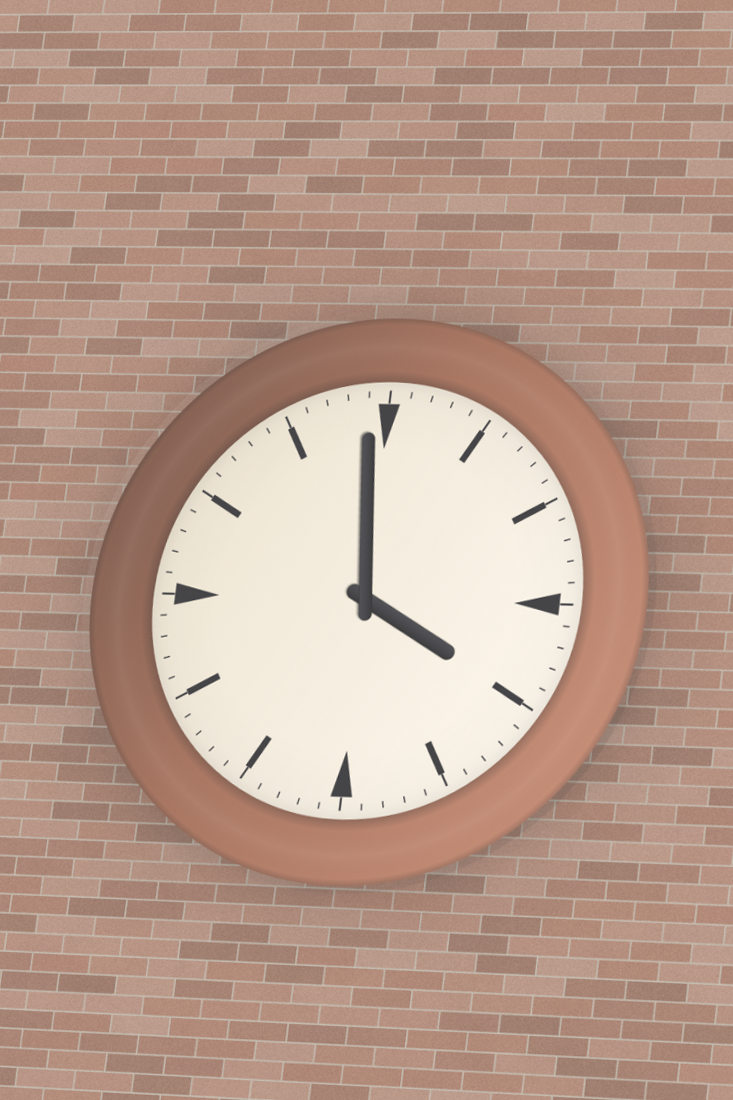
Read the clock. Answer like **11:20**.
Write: **3:59**
